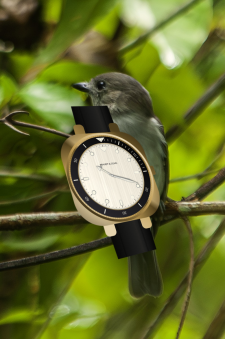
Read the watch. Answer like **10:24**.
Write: **10:19**
